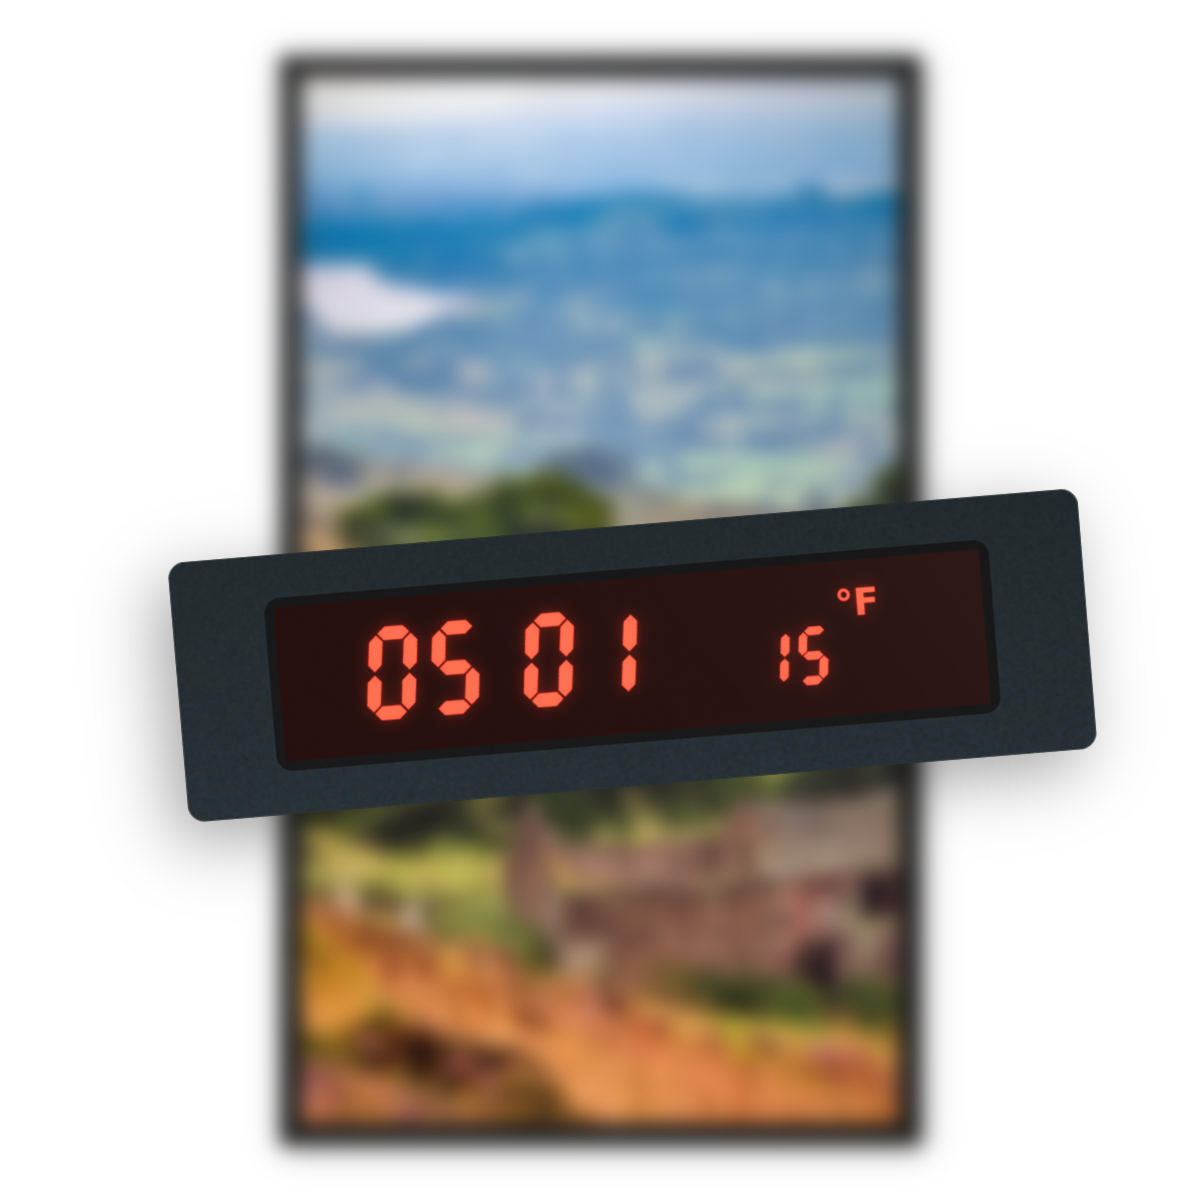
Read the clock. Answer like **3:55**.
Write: **5:01**
